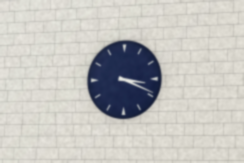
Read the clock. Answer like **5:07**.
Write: **3:19**
